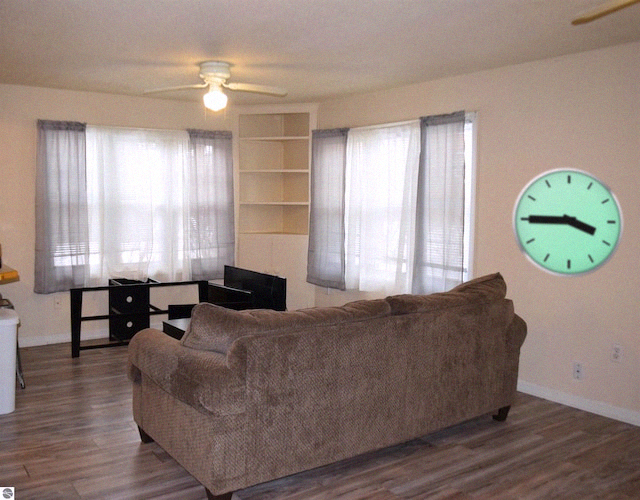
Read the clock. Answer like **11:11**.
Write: **3:45**
